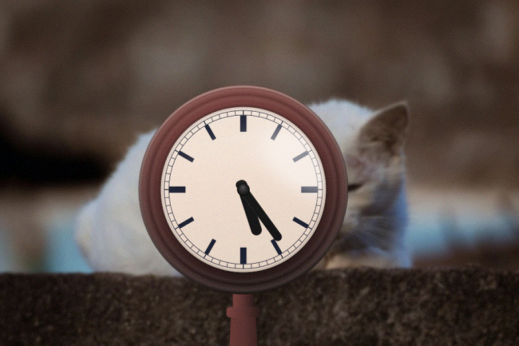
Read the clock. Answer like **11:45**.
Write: **5:24**
